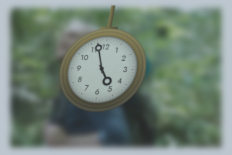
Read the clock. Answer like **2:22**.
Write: **4:57**
